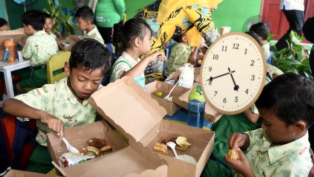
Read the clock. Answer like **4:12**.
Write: **4:41**
